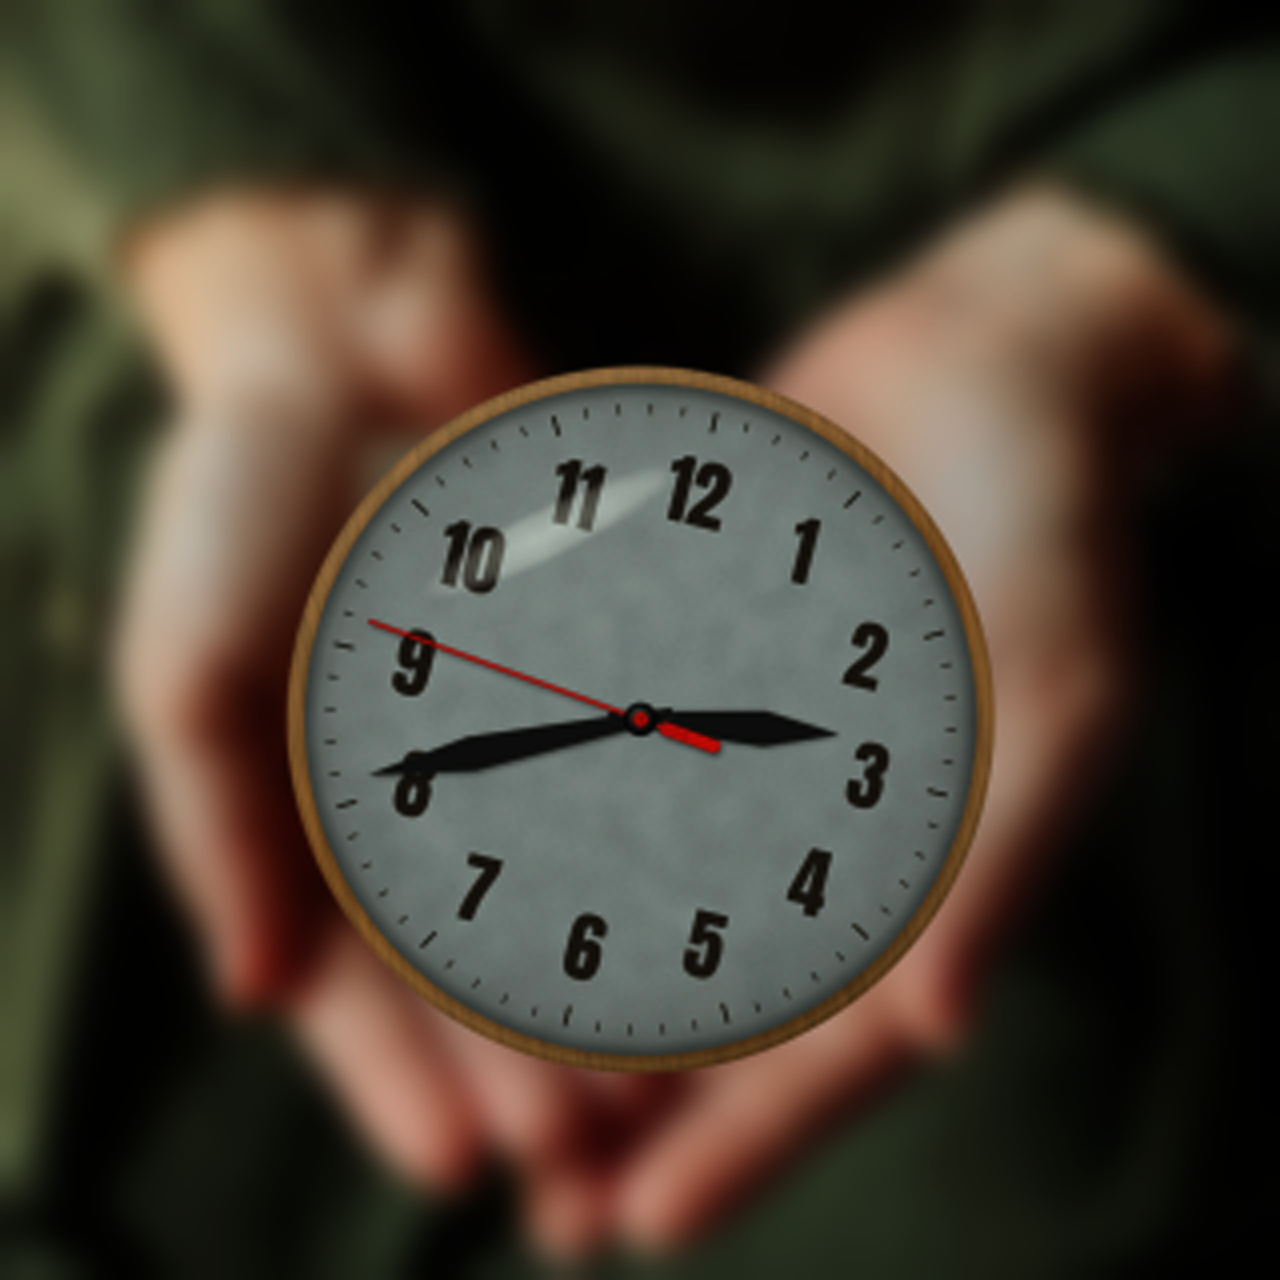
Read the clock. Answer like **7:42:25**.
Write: **2:40:46**
